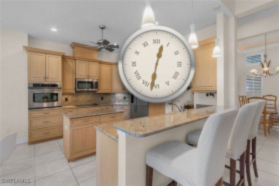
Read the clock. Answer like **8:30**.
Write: **12:32**
